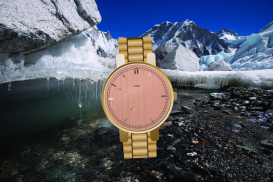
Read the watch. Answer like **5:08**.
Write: **6:49**
